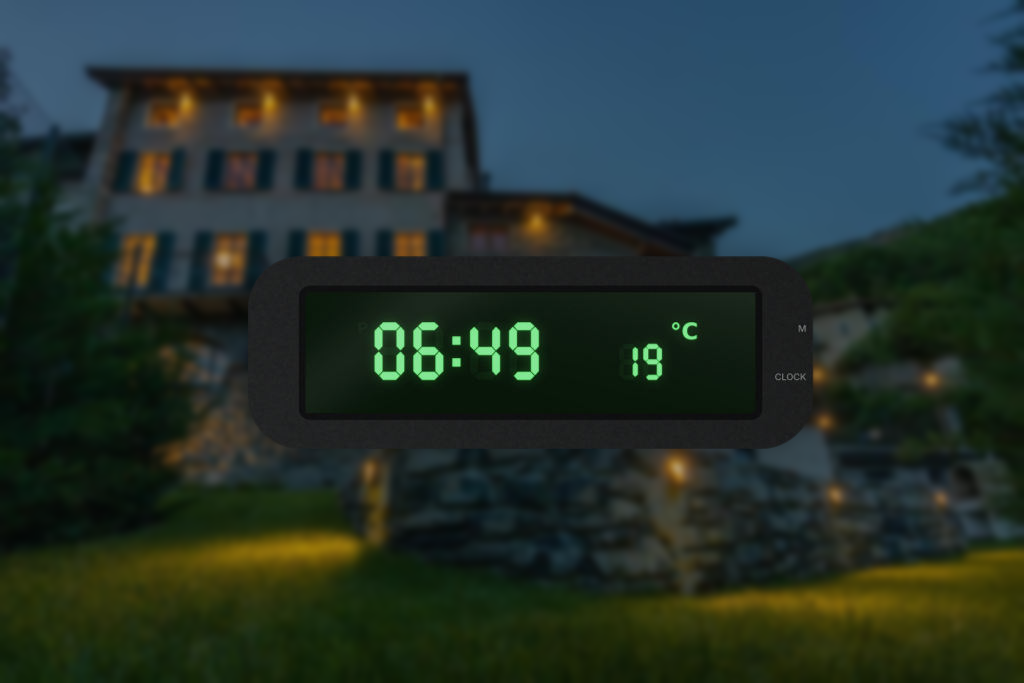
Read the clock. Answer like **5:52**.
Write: **6:49**
